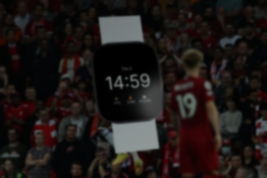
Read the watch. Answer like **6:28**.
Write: **14:59**
